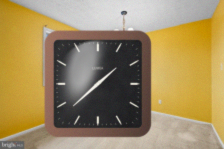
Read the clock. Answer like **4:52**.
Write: **1:38**
